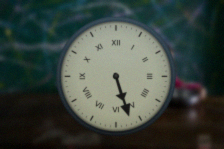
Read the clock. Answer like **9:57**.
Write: **5:27**
